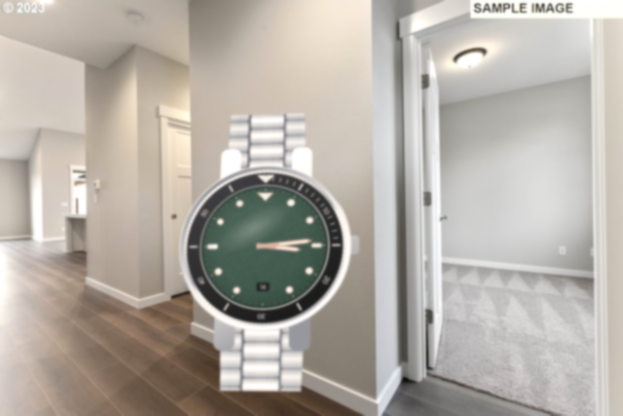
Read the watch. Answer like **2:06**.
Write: **3:14**
